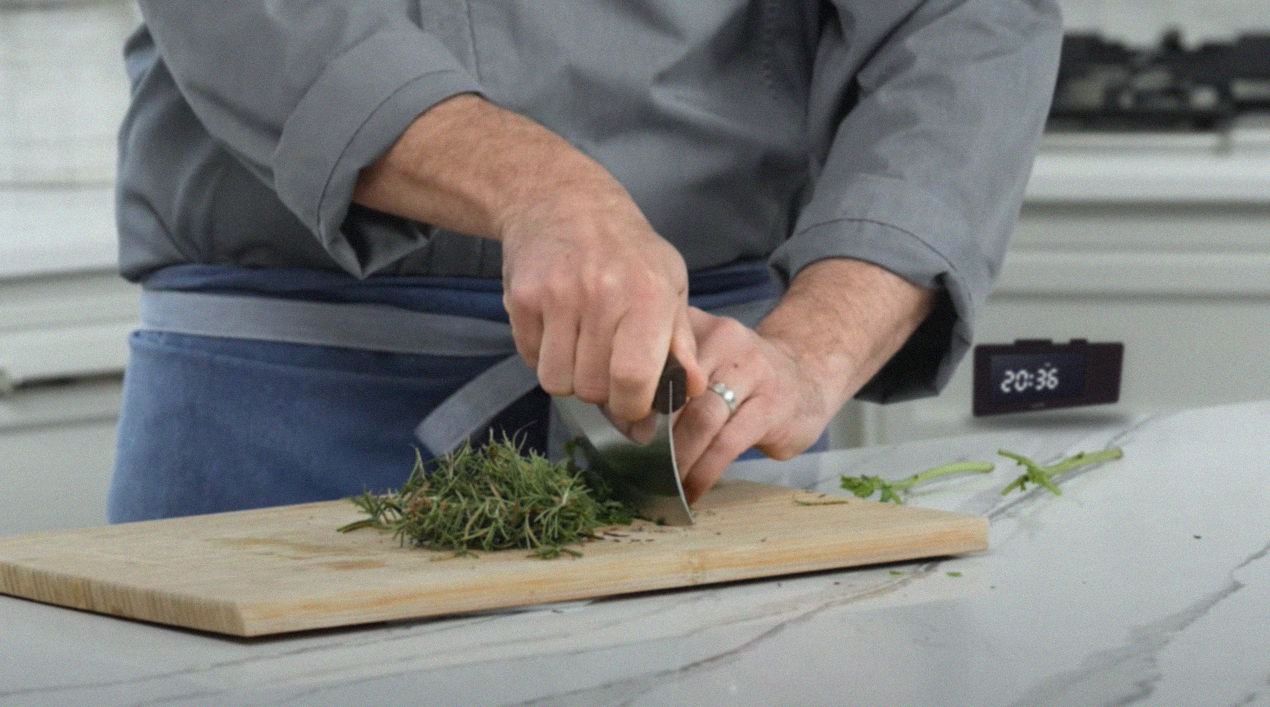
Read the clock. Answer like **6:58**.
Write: **20:36**
